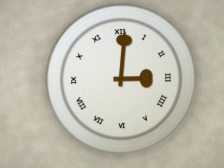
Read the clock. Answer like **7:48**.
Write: **3:01**
